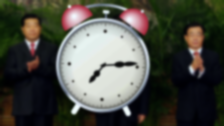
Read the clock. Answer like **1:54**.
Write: **7:14**
